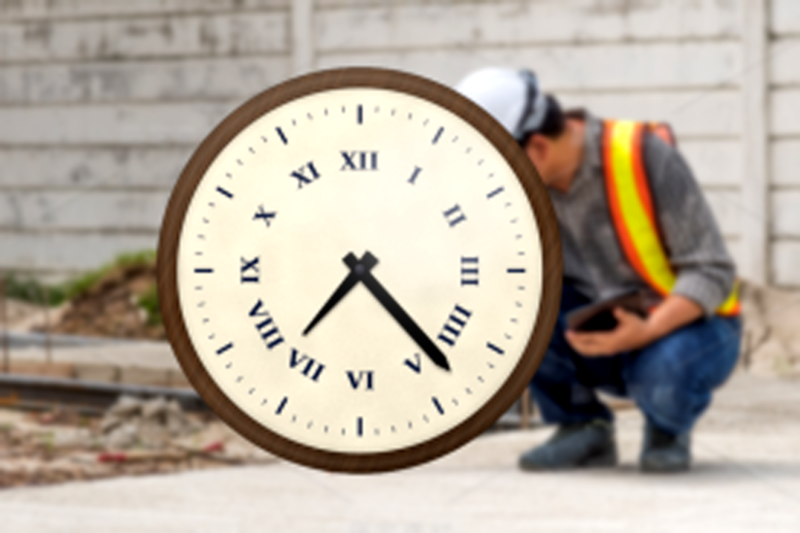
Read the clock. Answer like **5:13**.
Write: **7:23**
